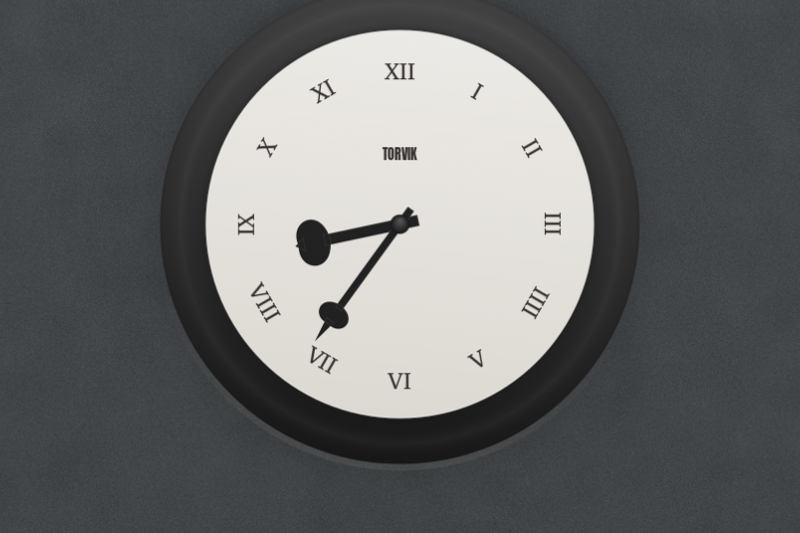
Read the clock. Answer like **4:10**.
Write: **8:36**
